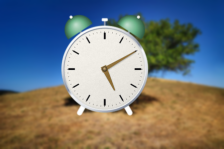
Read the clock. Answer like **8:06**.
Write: **5:10**
